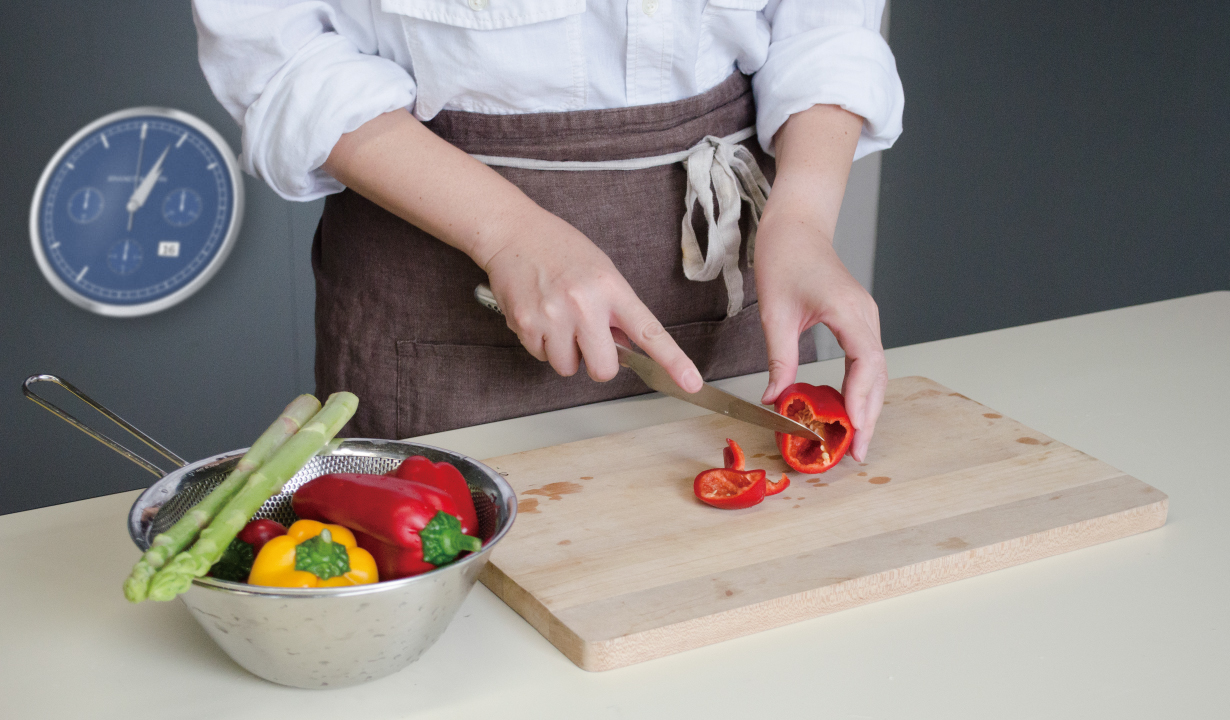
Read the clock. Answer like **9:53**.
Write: **1:04**
